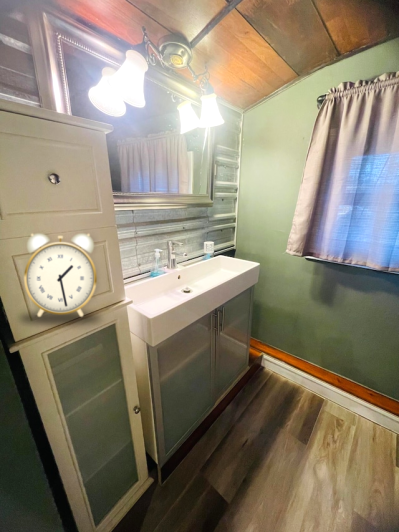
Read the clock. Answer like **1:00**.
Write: **1:28**
